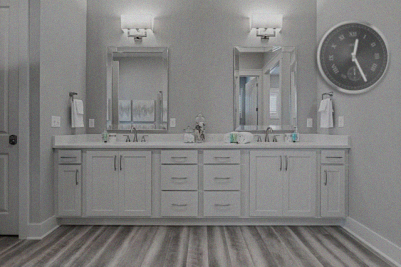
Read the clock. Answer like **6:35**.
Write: **12:26**
